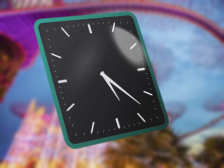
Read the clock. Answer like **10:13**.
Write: **5:23**
